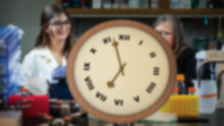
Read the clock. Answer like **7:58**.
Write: **6:57**
